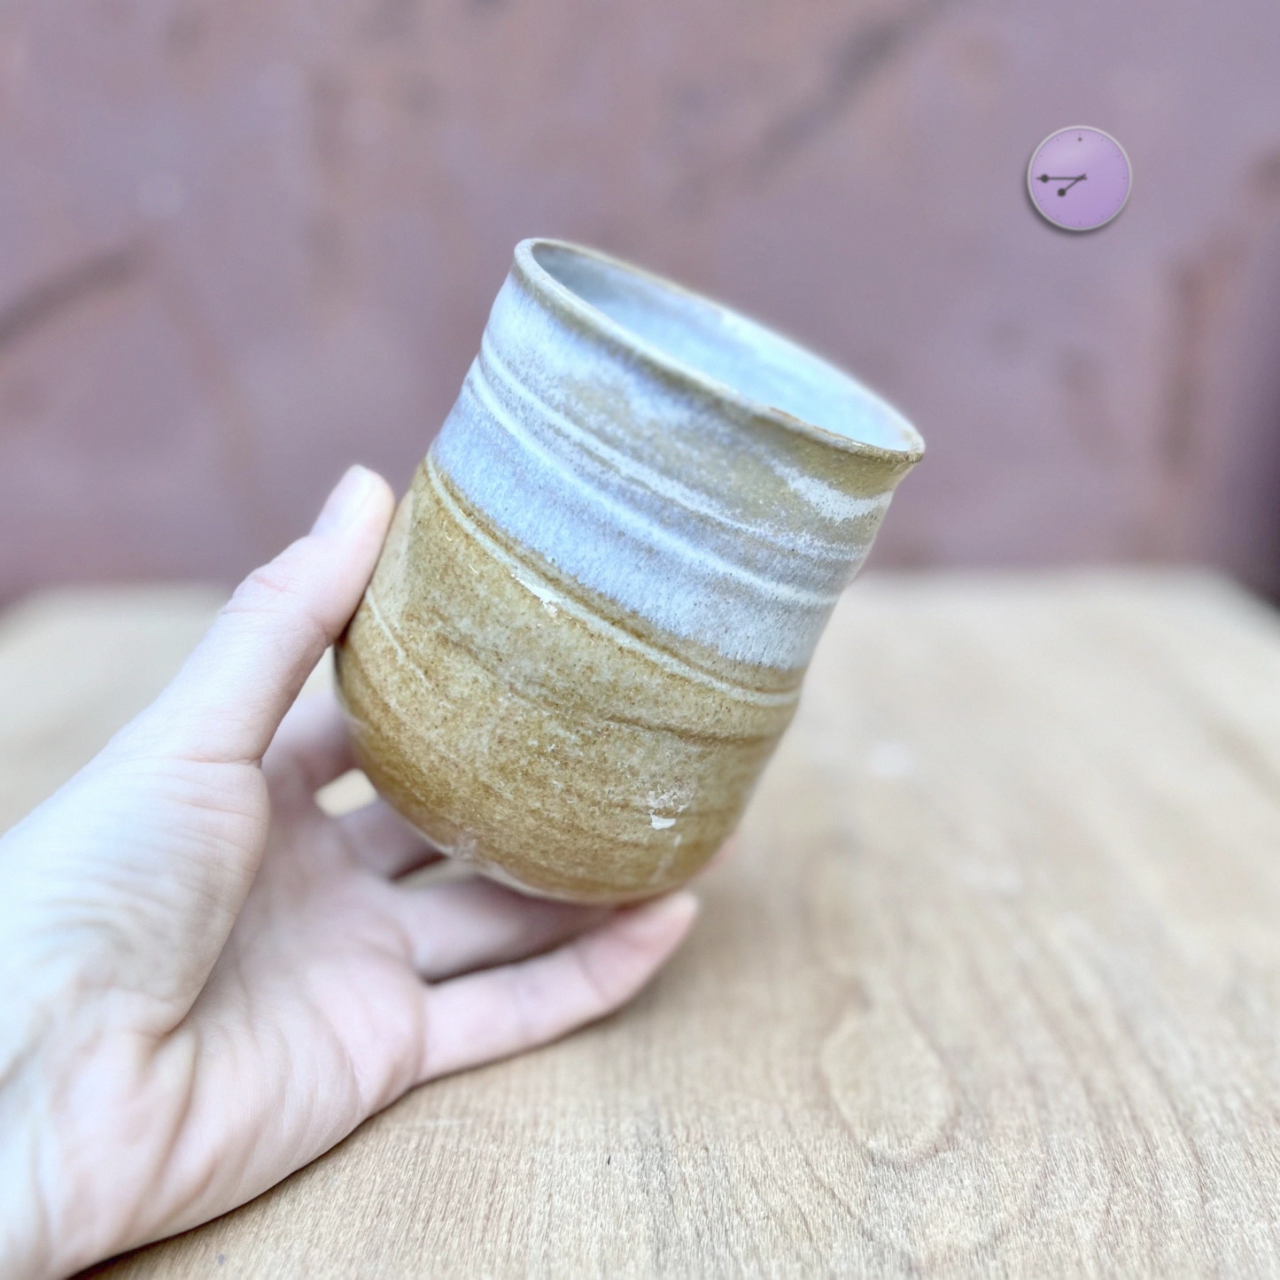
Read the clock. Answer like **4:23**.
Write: **7:45**
